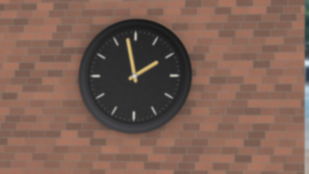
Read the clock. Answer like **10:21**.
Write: **1:58**
